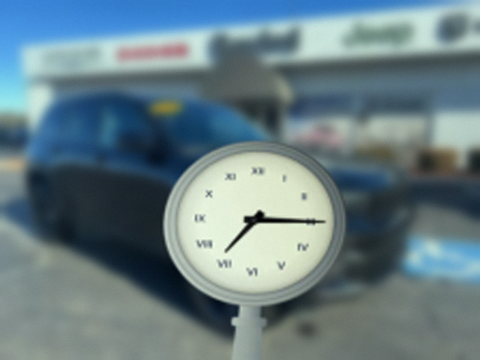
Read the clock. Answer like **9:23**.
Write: **7:15**
